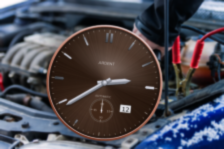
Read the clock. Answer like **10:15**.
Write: **2:39**
